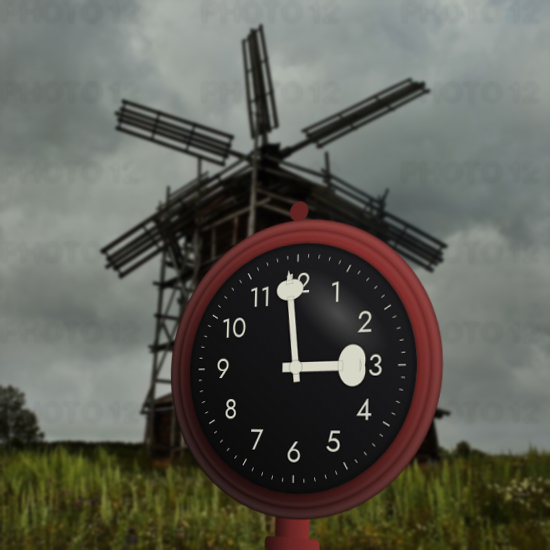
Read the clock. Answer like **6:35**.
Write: **2:59**
